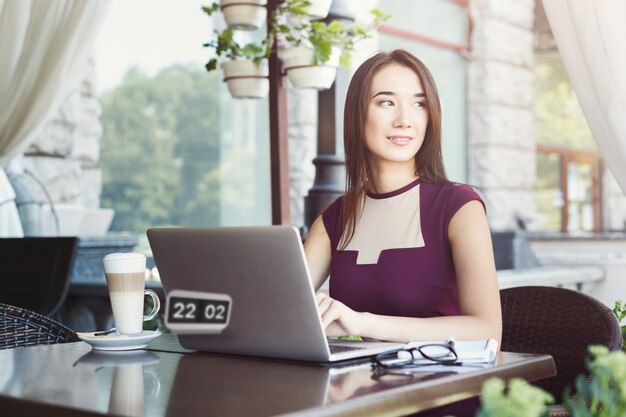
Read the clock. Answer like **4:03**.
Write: **22:02**
